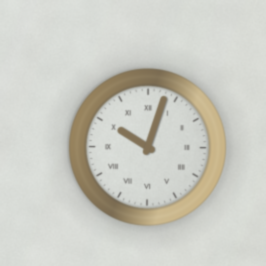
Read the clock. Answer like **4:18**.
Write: **10:03**
